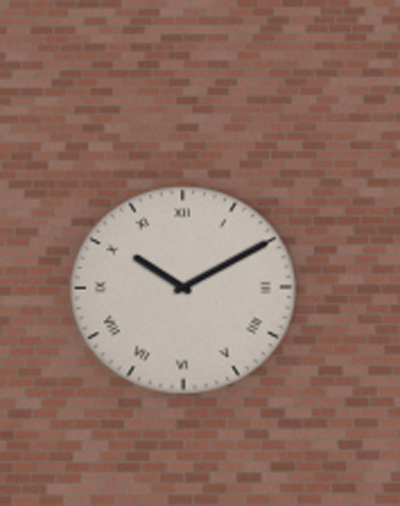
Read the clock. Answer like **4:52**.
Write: **10:10**
